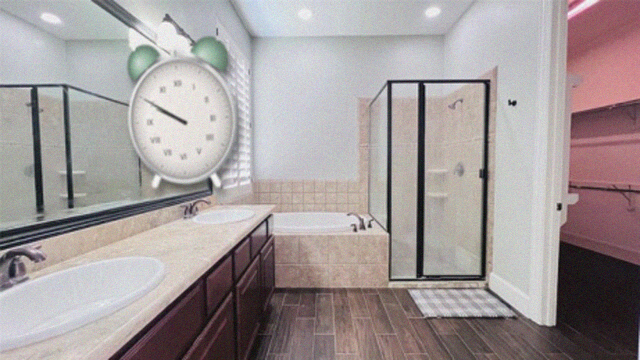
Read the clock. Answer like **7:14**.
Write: **9:50**
